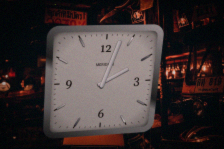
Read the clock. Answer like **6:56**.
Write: **2:03**
